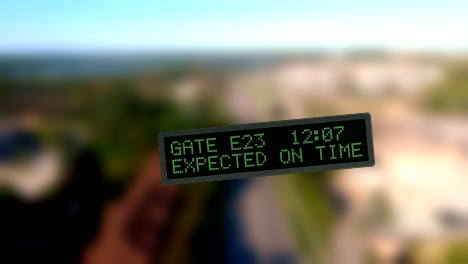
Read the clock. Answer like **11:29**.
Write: **12:07**
